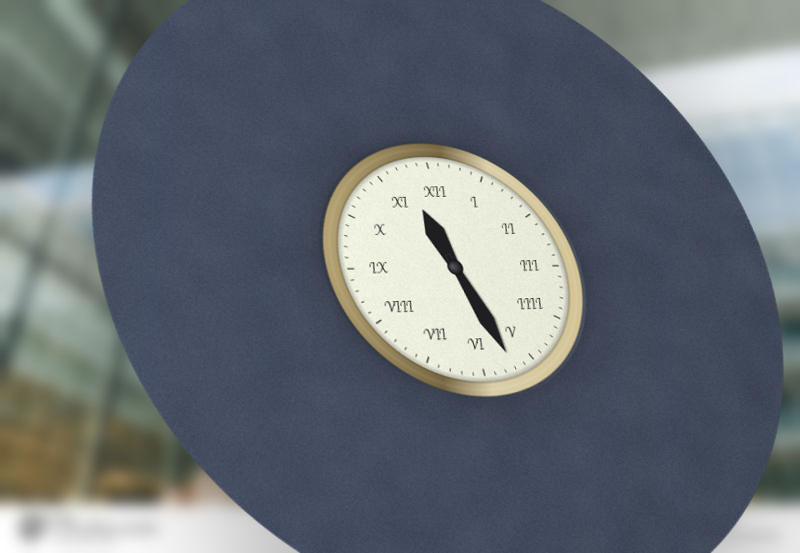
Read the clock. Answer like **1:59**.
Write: **11:27**
